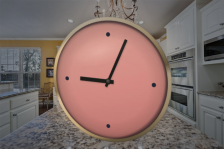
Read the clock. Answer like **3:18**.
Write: **9:04**
